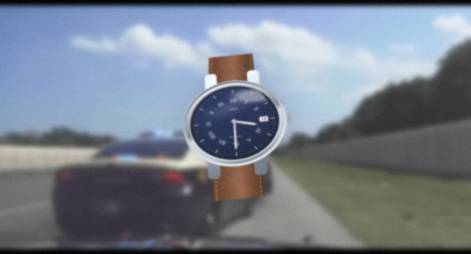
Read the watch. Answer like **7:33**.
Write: **3:30**
